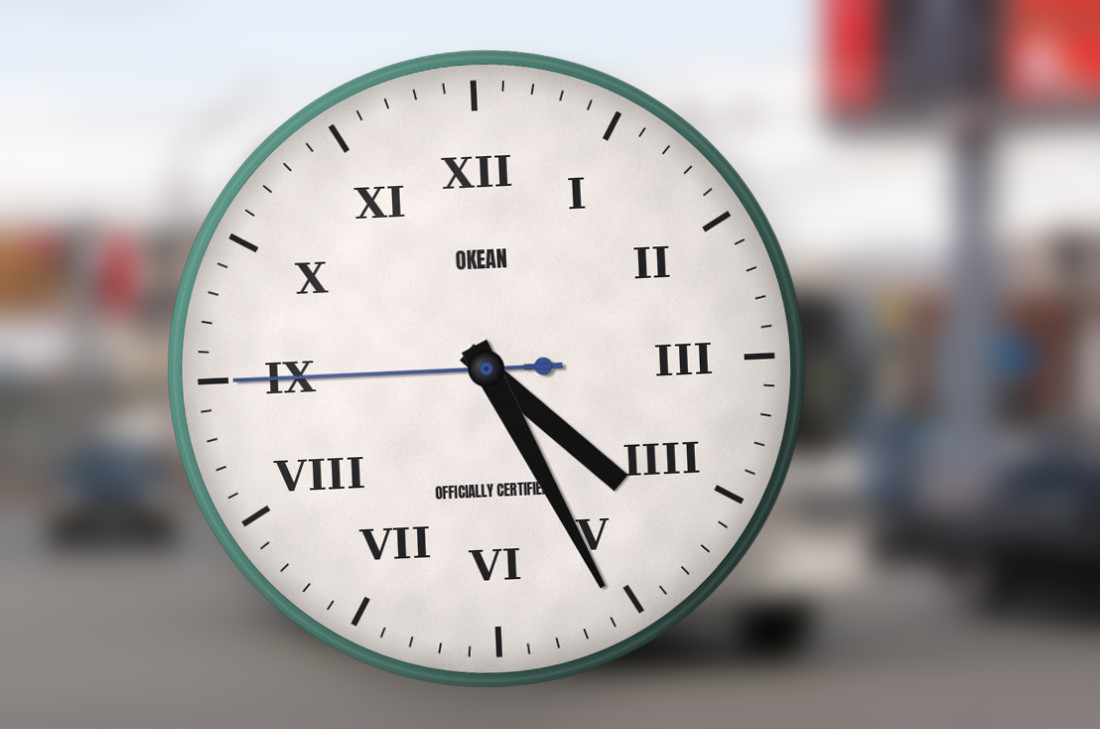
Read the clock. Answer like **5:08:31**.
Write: **4:25:45**
